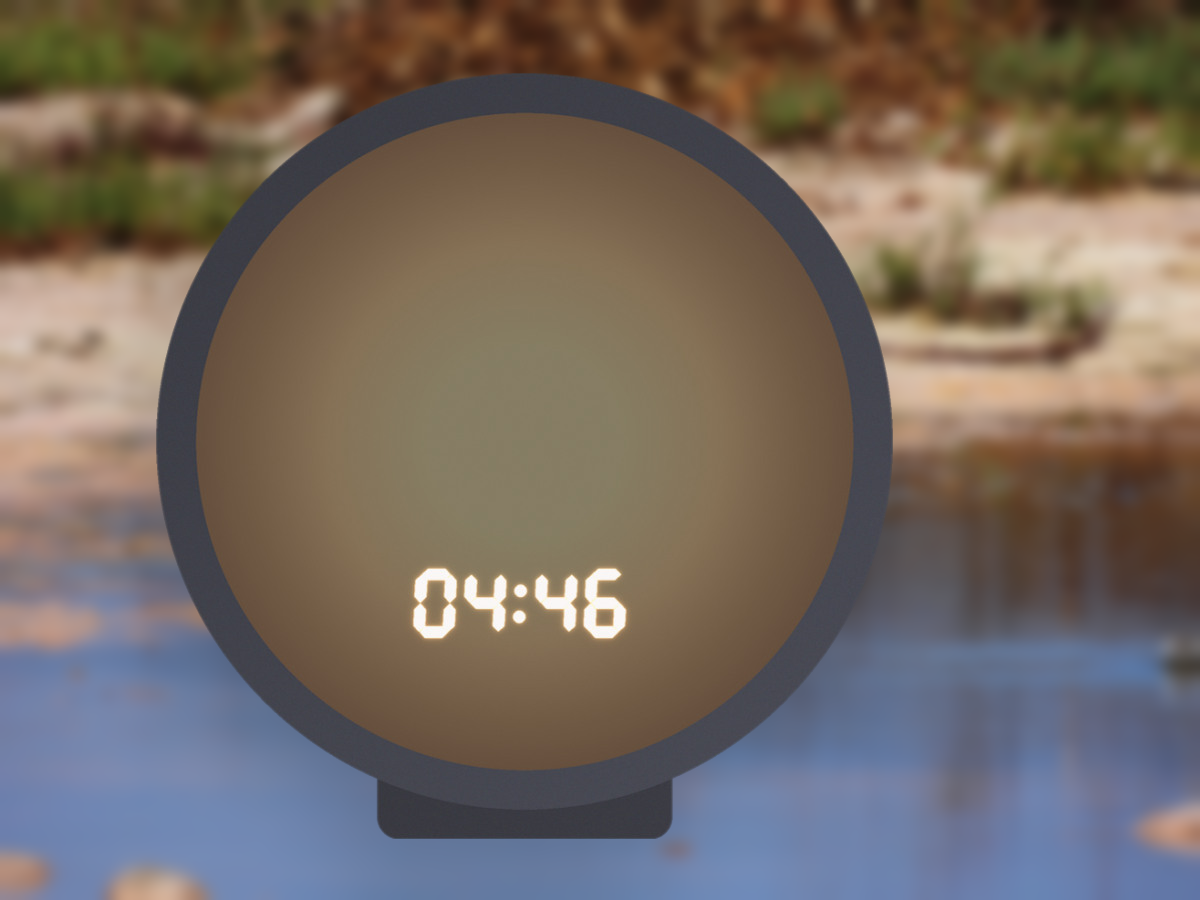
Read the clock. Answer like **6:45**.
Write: **4:46**
